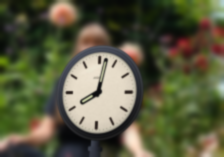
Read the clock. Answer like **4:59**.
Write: **8:02**
